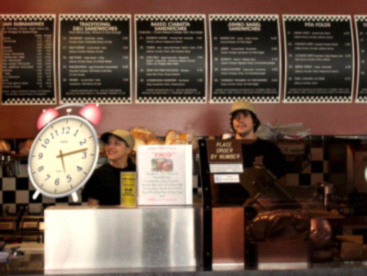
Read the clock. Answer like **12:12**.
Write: **5:13**
